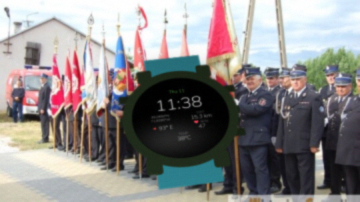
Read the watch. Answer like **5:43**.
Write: **11:38**
